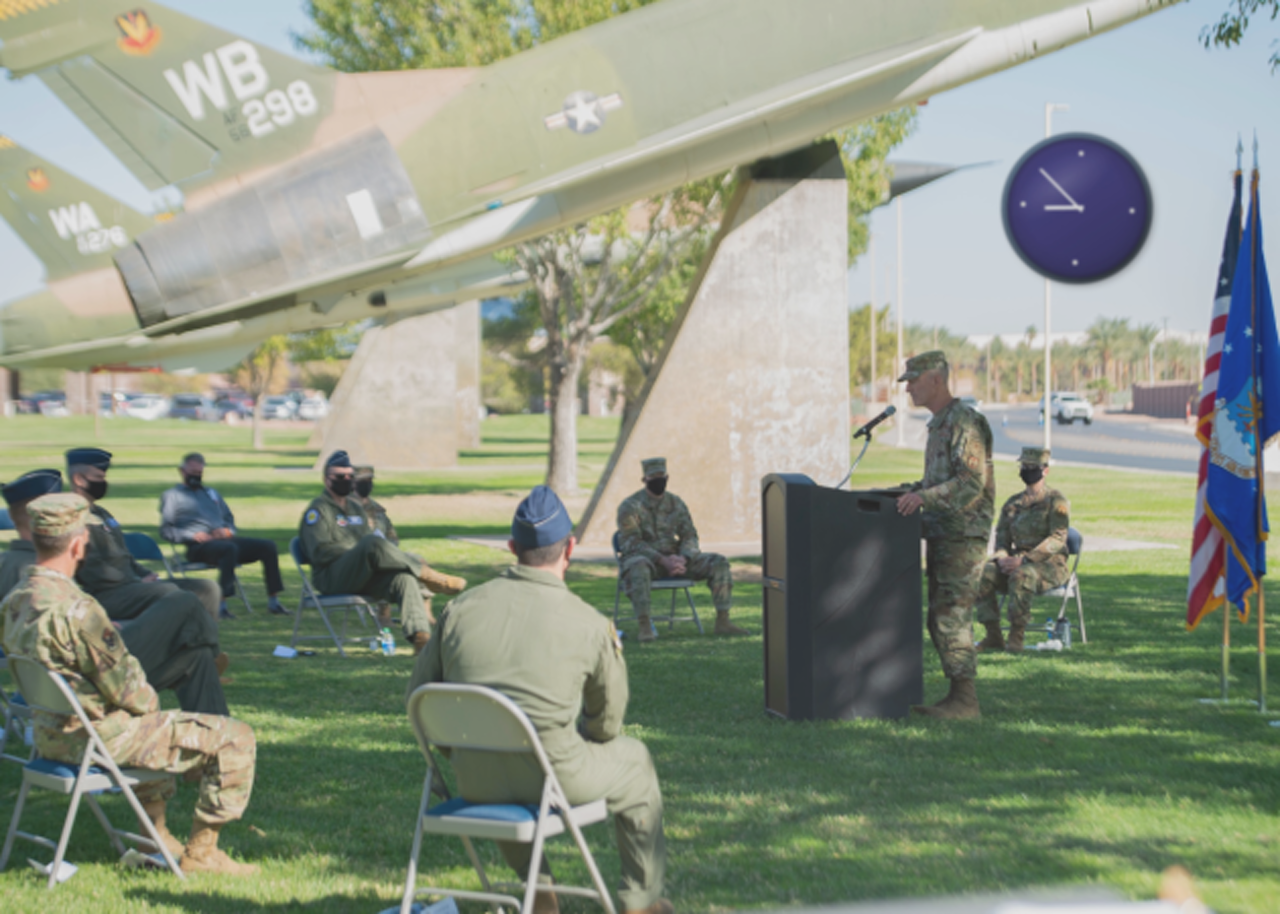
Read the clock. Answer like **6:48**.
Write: **8:52**
